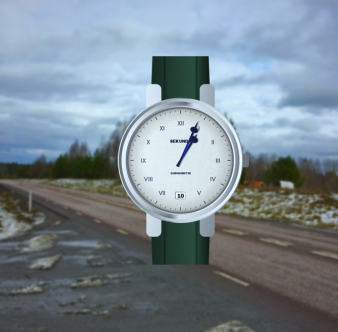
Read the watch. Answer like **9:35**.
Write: **1:04**
